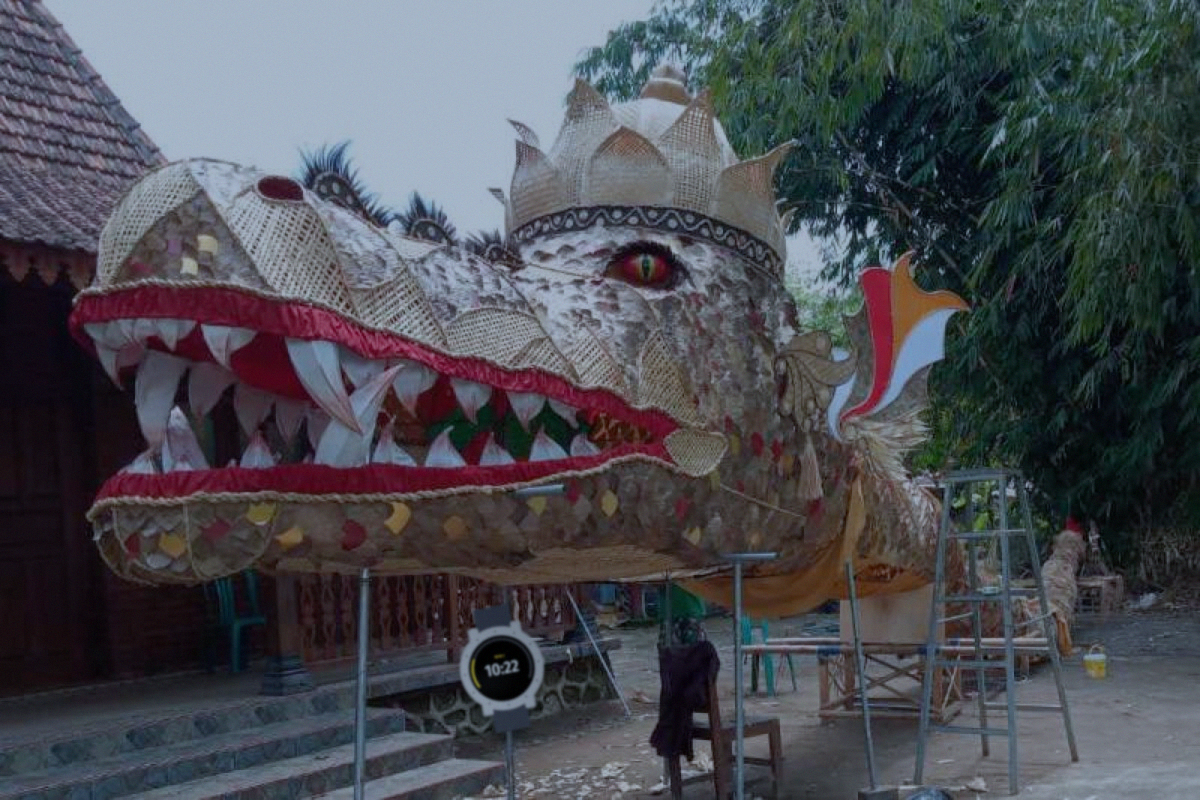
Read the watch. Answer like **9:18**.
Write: **10:22**
